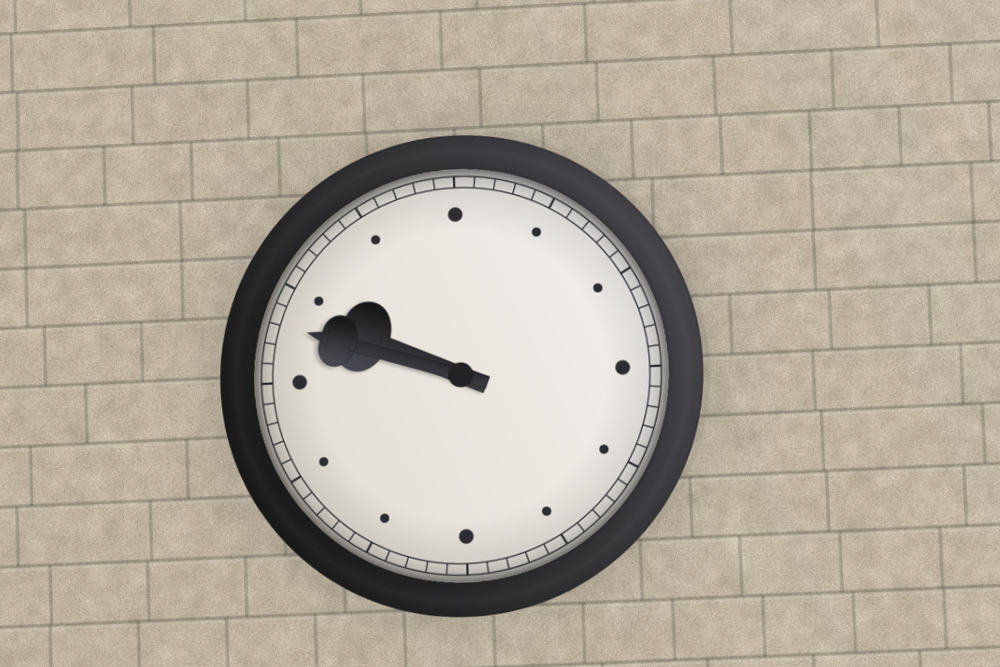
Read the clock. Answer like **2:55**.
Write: **9:48**
